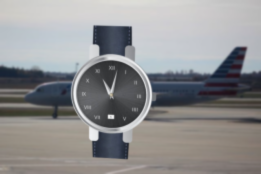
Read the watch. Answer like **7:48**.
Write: **11:02**
